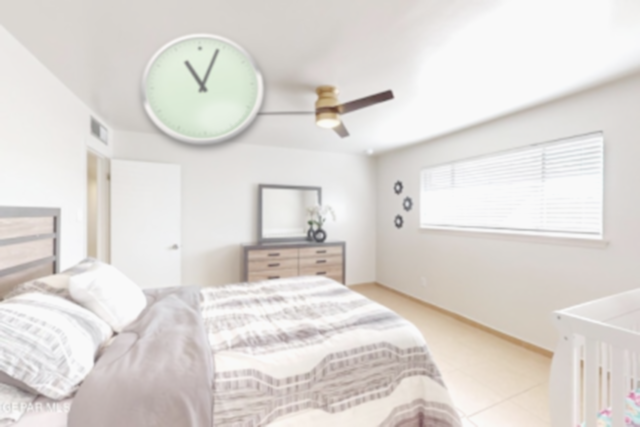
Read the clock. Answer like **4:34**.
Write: **11:04**
